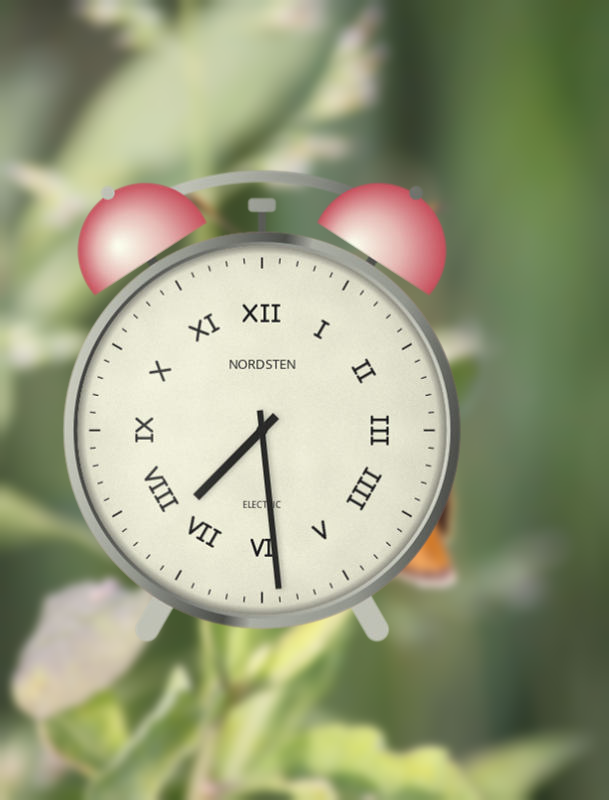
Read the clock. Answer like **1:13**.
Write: **7:29**
